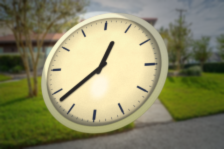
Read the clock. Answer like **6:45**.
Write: **12:38**
